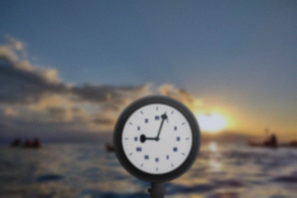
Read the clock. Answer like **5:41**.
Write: **9:03**
